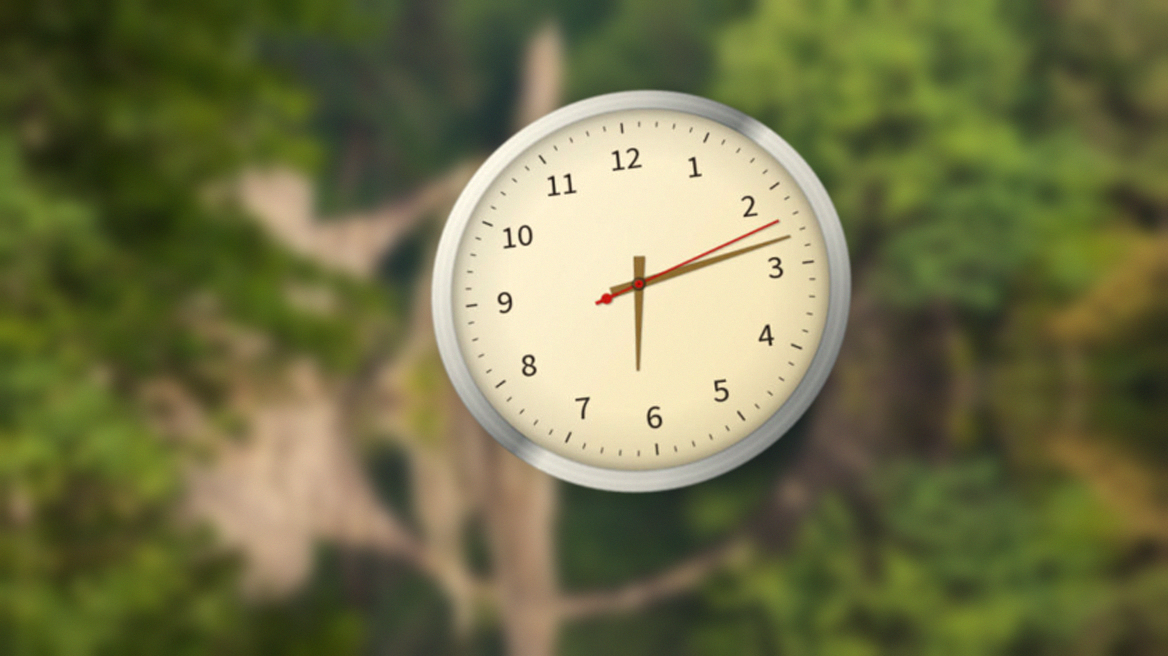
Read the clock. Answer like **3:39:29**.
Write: **6:13:12**
